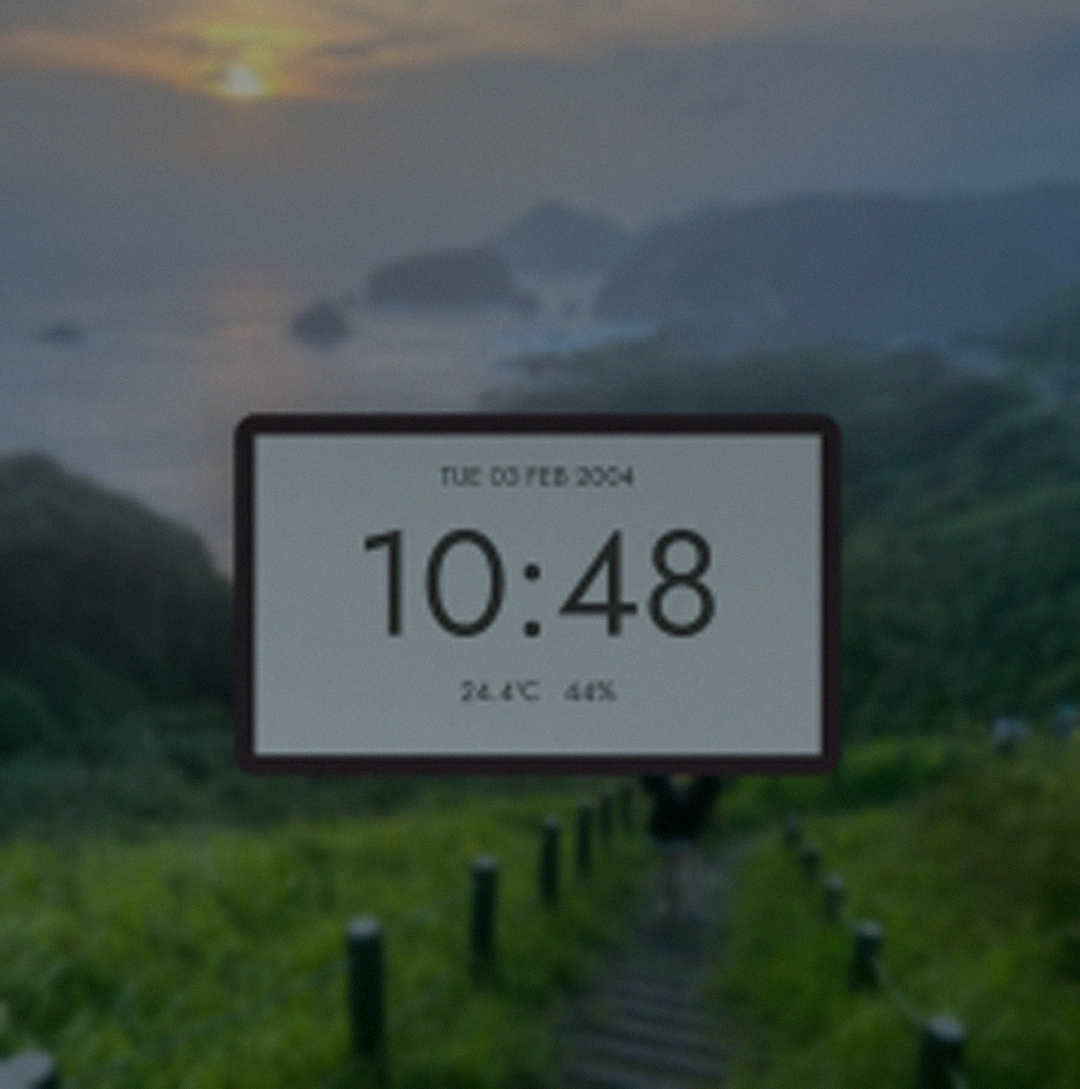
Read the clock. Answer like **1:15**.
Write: **10:48**
